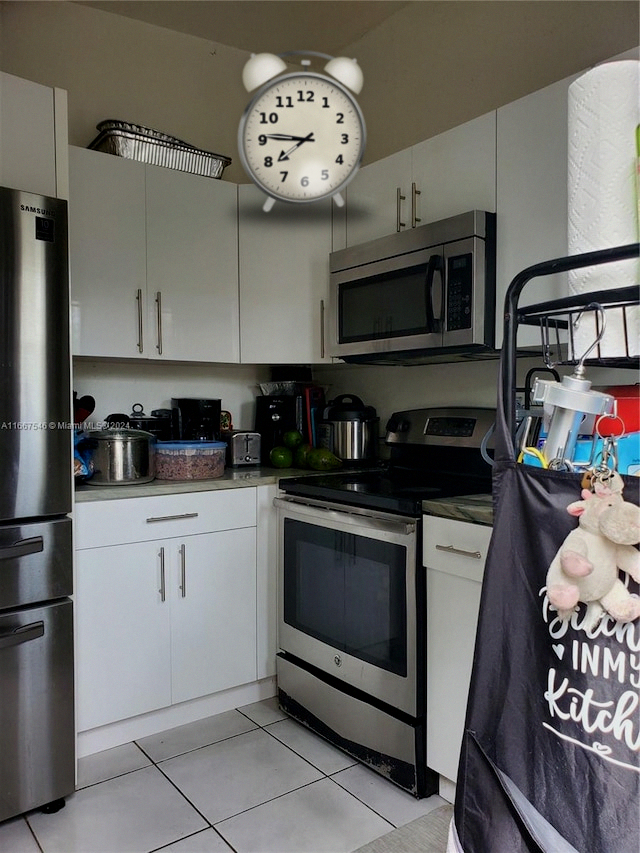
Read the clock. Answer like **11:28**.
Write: **7:46**
